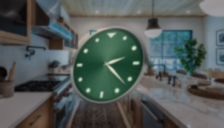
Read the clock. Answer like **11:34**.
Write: **2:22**
